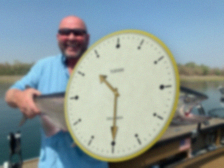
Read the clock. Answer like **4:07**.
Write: **10:30**
